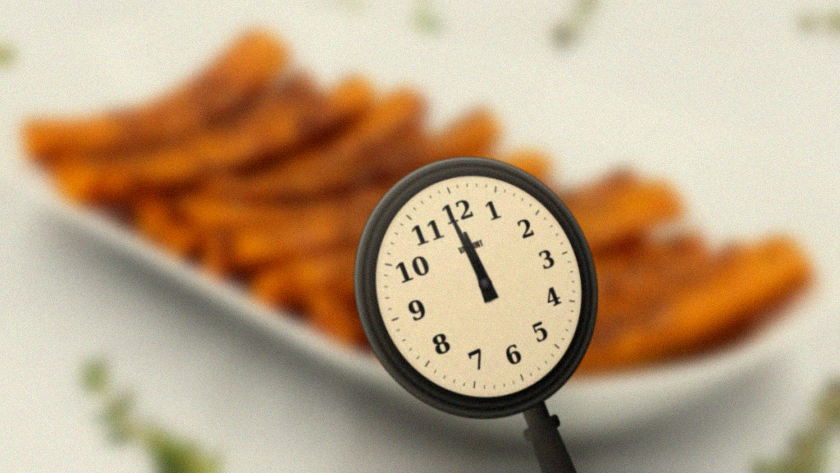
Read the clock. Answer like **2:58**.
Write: **11:59**
